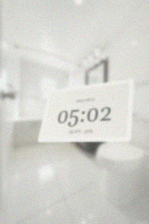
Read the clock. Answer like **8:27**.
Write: **5:02**
